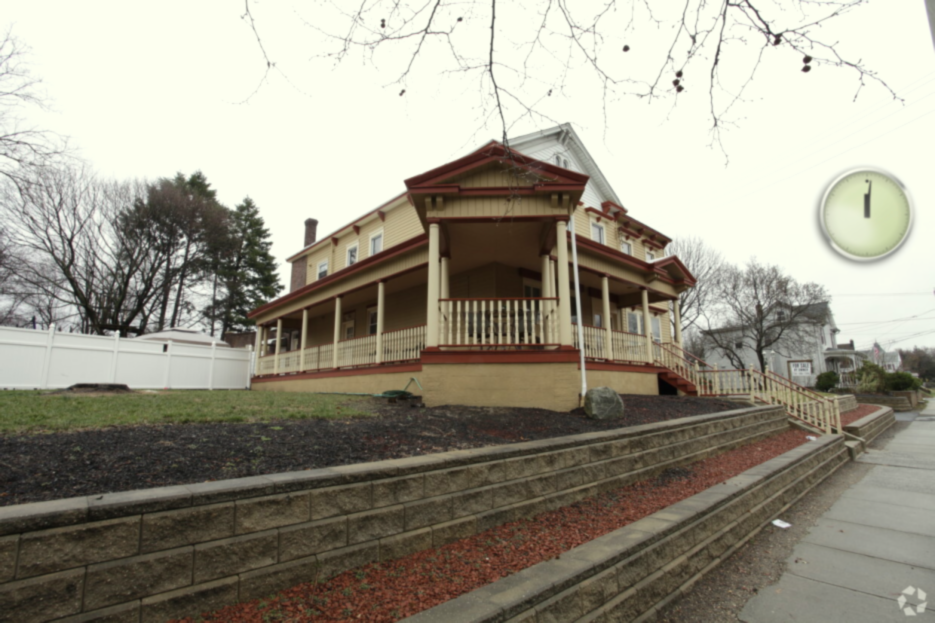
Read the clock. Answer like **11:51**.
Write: **12:01**
